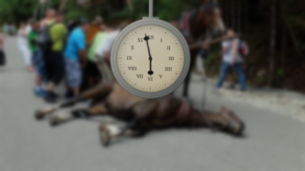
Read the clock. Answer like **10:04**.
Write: **5:58**
